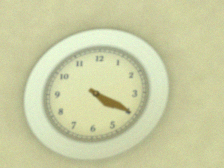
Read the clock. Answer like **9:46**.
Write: **4:20**
